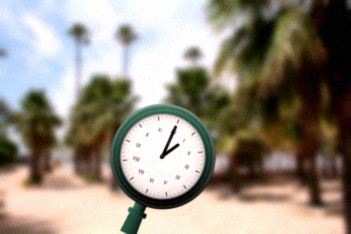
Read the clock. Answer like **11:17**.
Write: **1:00**
